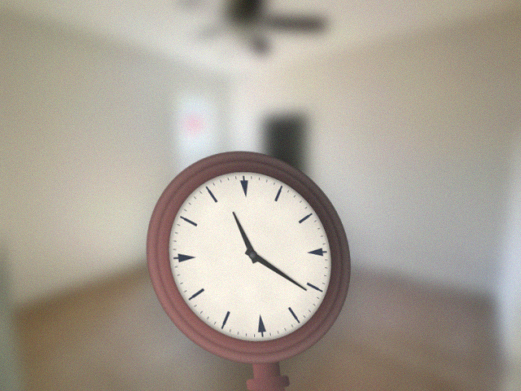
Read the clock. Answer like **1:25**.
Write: **11:21**
